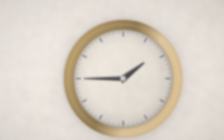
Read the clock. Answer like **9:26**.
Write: **1:45**
